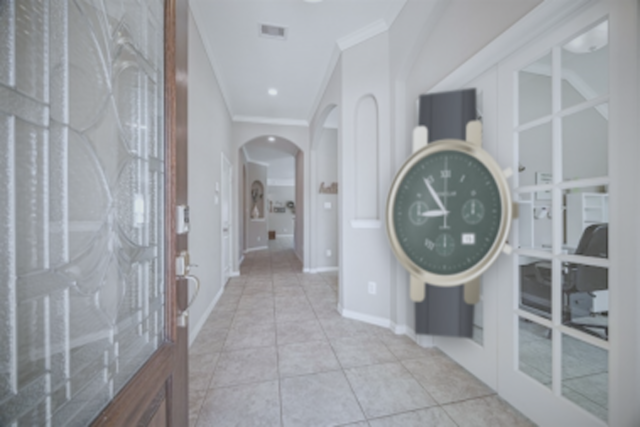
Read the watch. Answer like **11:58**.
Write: **8:54**
